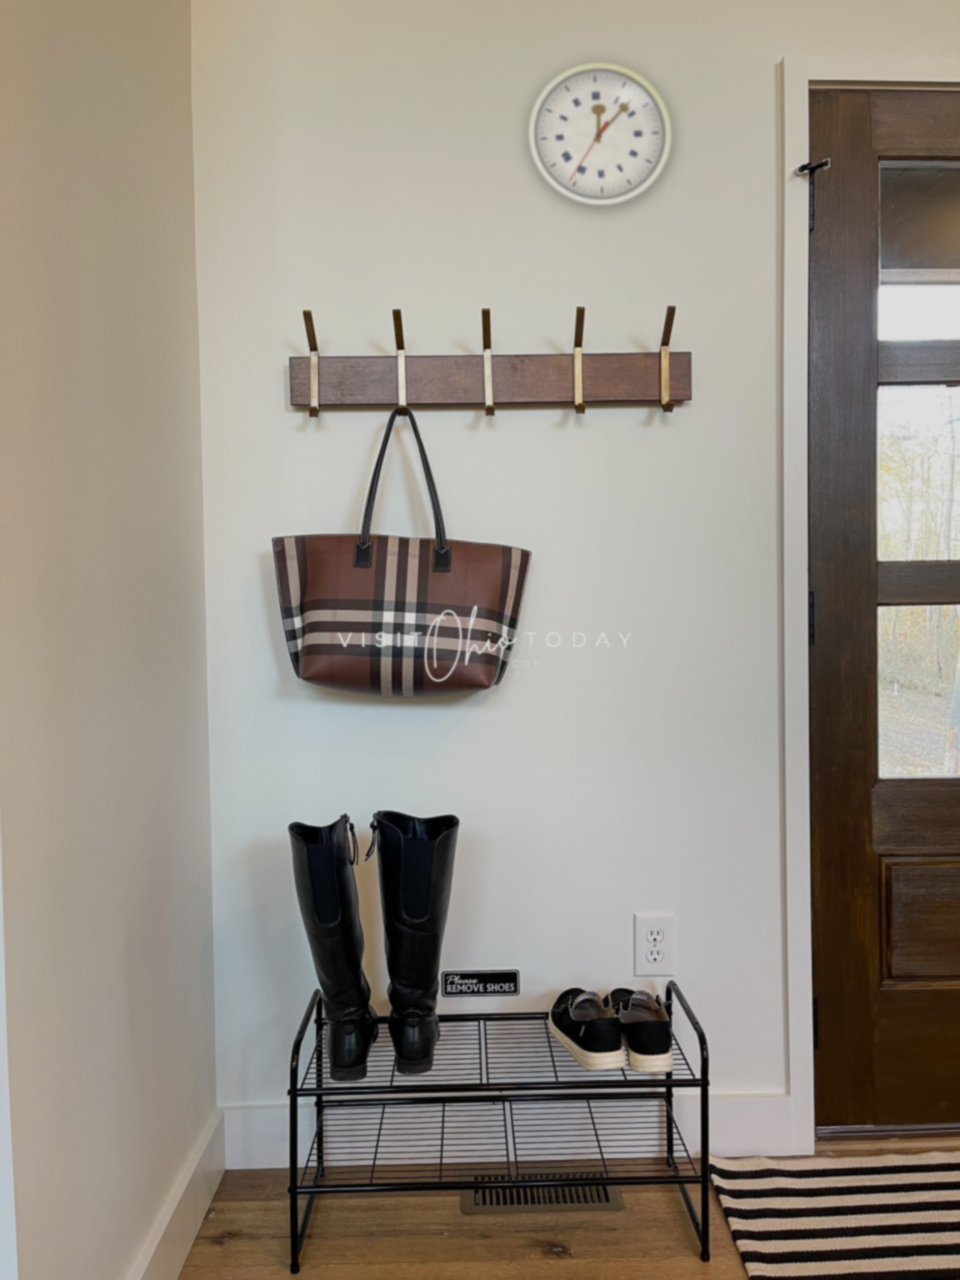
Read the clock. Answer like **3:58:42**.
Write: **12:07:36**
